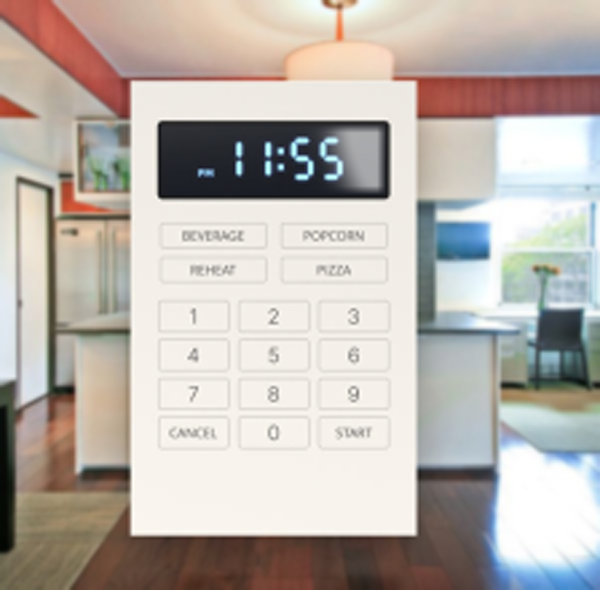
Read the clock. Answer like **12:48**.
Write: **11:55**
